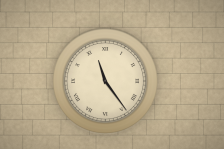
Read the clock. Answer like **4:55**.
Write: **11:24**
